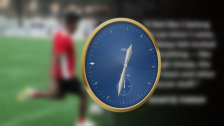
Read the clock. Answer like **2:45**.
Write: **12:32**
